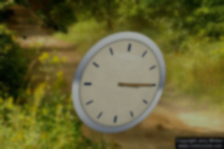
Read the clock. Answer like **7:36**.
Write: **3:15**
